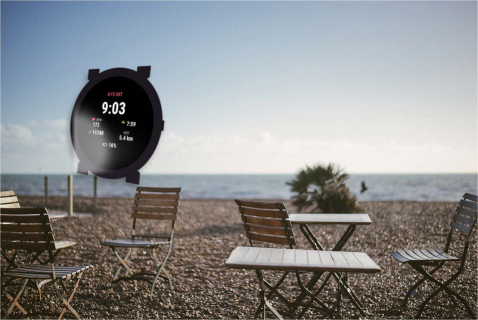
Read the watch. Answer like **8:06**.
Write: **9:03**
